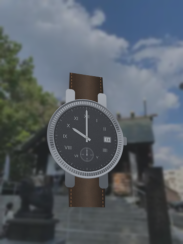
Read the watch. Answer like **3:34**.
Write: **10:00**
